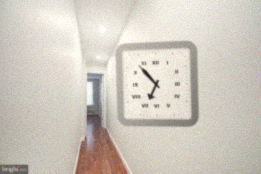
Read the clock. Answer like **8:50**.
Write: **6:53**
